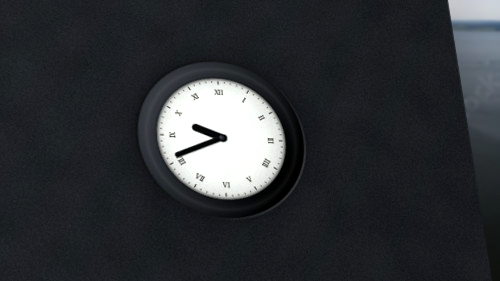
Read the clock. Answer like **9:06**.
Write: **9:41**
